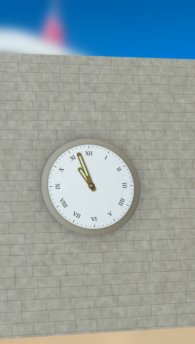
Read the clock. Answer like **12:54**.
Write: **10:57**
